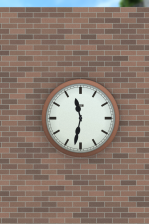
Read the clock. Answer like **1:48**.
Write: **11:32**
